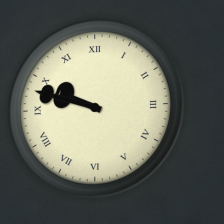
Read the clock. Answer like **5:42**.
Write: **9:48**
